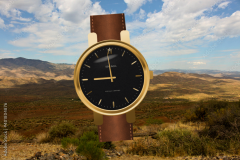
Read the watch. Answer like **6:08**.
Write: **8:59**
